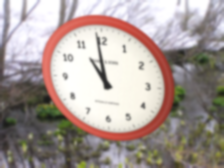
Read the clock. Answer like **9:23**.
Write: **10:59**
